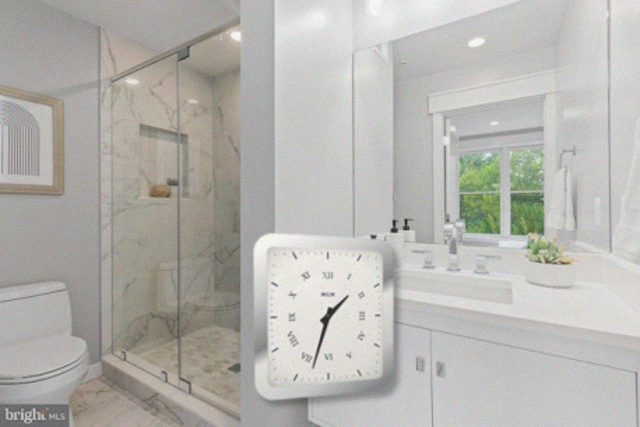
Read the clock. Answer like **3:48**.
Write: **1:33**
